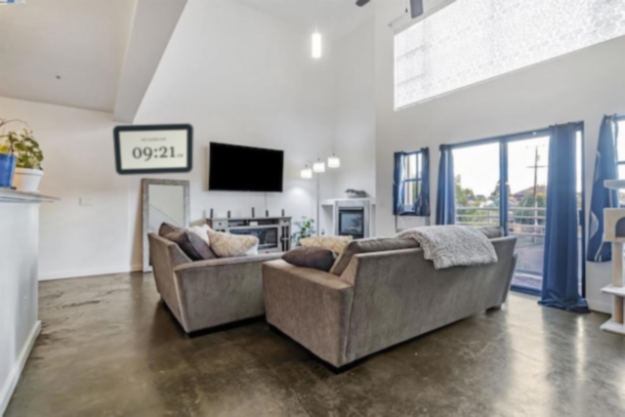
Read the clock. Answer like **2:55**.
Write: **9:21**
